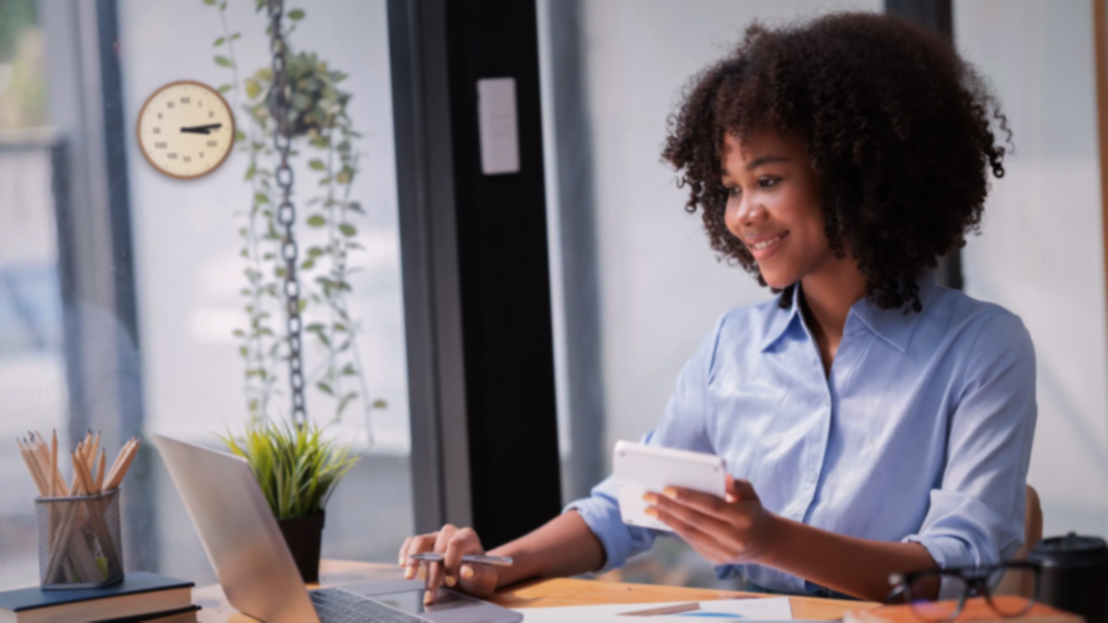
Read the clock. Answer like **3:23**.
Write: **3:14**
